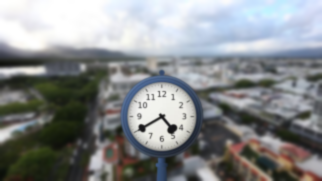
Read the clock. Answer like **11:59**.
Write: **4:40**
